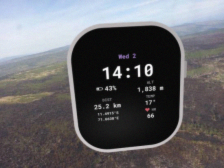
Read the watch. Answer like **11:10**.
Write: **14:10**
